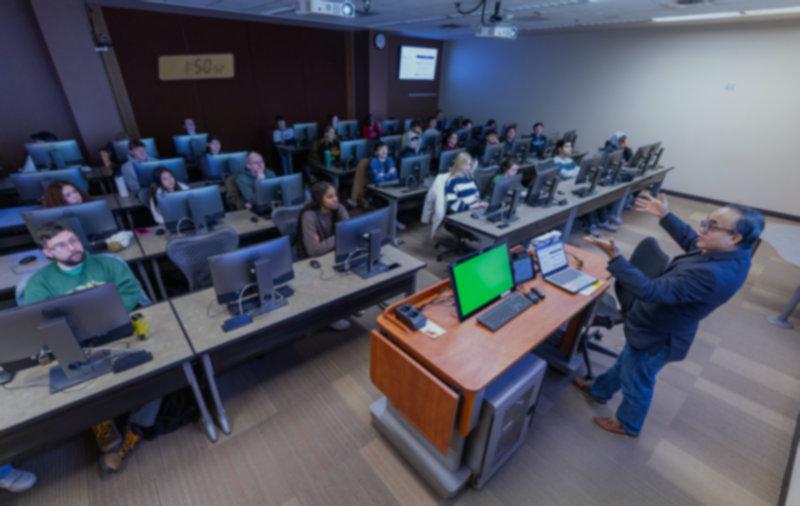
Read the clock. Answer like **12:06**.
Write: **1:50**
